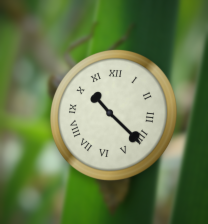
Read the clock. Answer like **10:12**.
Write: **10:21**
